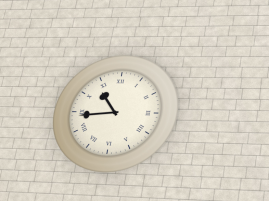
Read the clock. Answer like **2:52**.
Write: **10:44**
